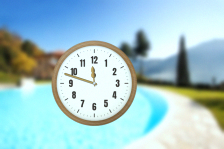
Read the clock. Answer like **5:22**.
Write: **11:48**
